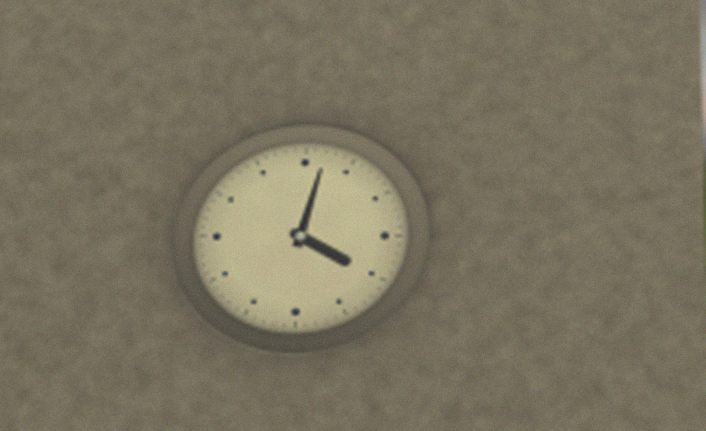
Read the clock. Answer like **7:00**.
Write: **4:02**
